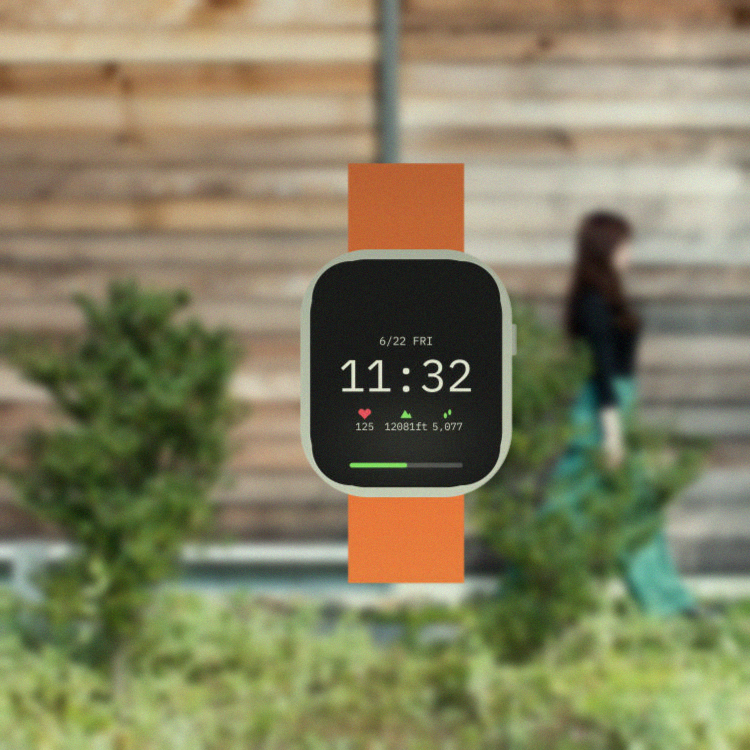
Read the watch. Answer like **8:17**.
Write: **11:32**
